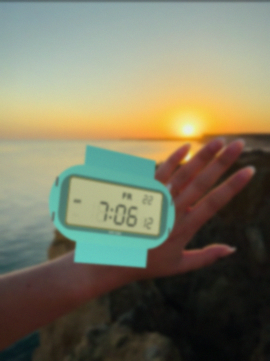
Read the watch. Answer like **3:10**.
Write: **7:06**
